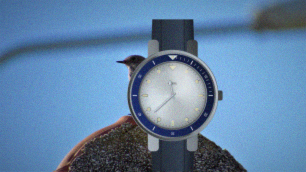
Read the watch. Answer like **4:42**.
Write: **11:38**
